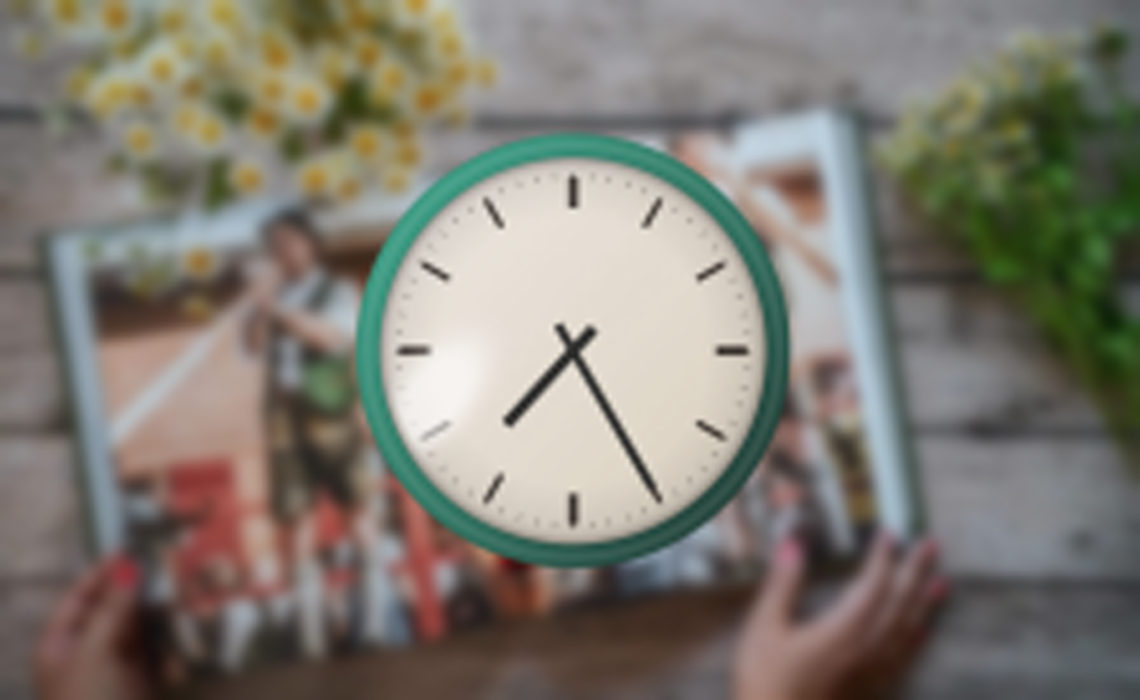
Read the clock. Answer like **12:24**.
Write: **7:25**
